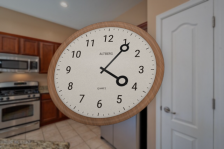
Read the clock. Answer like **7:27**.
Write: **4:06**
